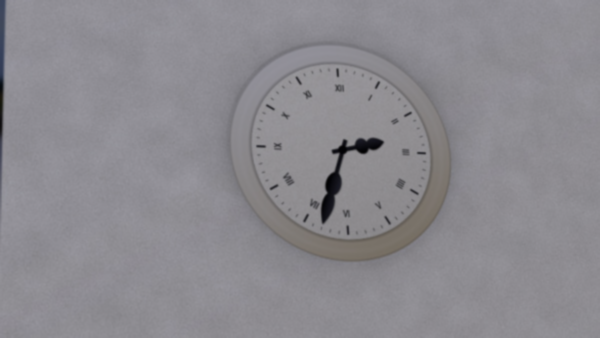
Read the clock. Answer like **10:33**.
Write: **2:33**
